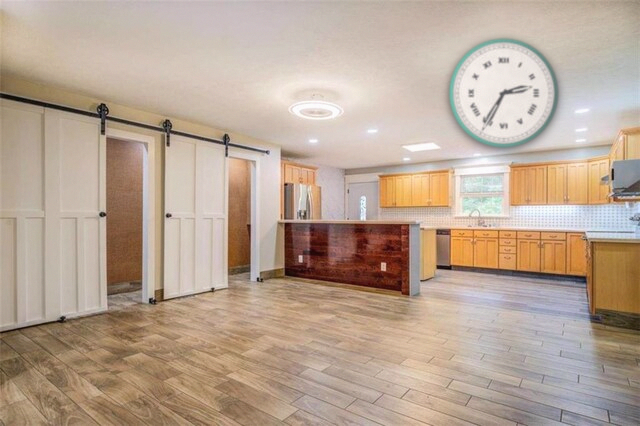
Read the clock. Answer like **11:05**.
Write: **2:35**
